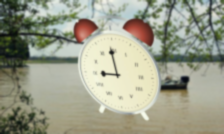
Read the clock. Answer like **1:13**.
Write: **8:59**
